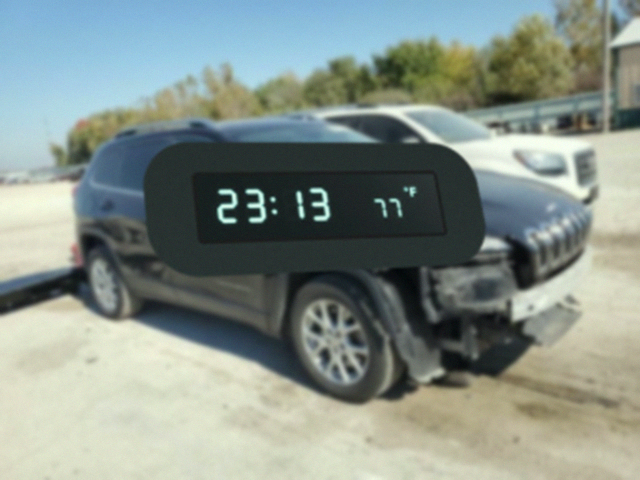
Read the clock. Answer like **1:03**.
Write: **23:13**
